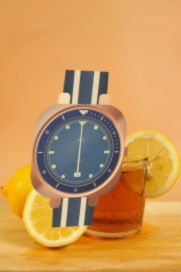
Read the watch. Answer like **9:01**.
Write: **6:00**
